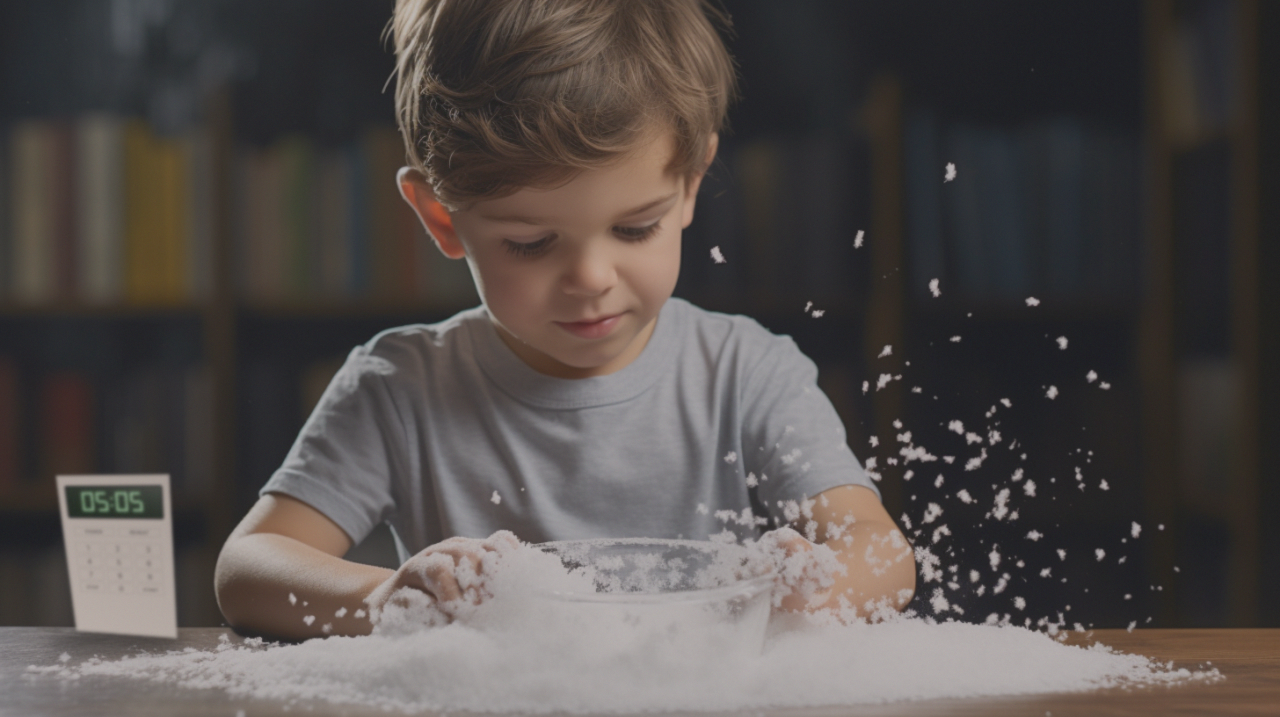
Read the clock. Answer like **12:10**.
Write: **5:05**
